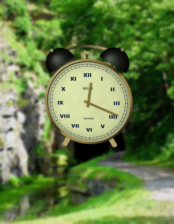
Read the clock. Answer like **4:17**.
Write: **12:19**
